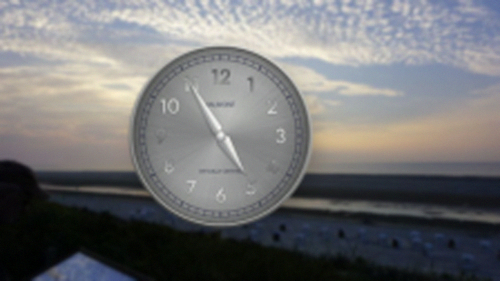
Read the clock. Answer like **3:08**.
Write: **4:55**
